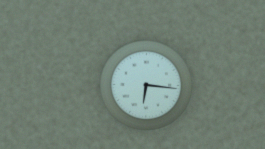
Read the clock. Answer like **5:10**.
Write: **6:16**
